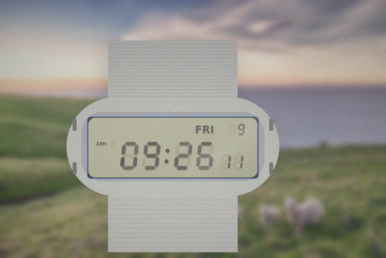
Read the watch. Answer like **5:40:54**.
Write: **9:26:11**
